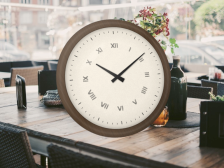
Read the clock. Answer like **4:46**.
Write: **10:09**
